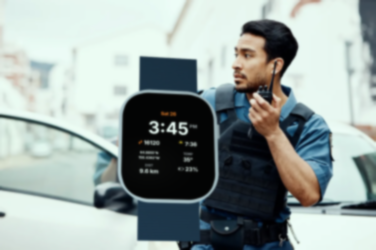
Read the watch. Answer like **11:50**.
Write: **3:45**
